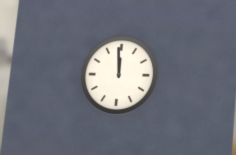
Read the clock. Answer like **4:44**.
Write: **11:59**
